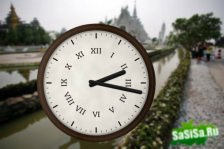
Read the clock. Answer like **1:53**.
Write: **2:17**
